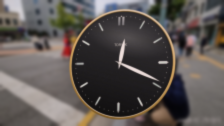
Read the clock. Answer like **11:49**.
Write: **12:19**
